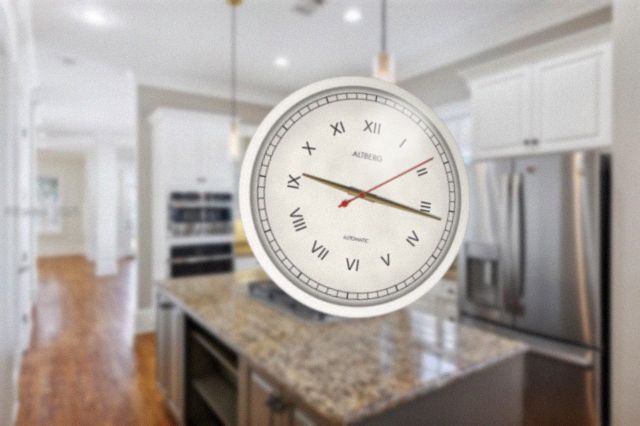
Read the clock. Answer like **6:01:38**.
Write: **9:16:09**
